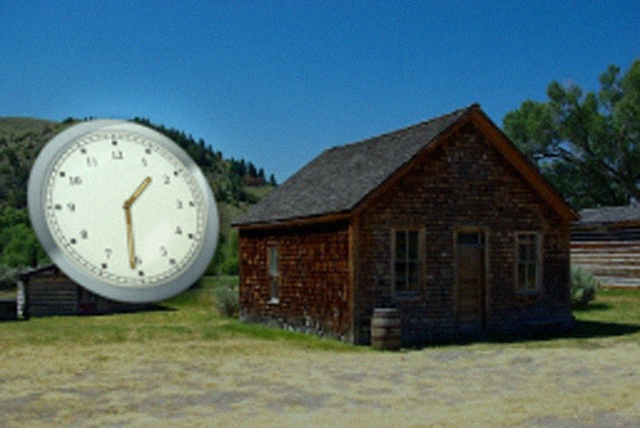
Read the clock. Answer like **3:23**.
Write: **1:31**
